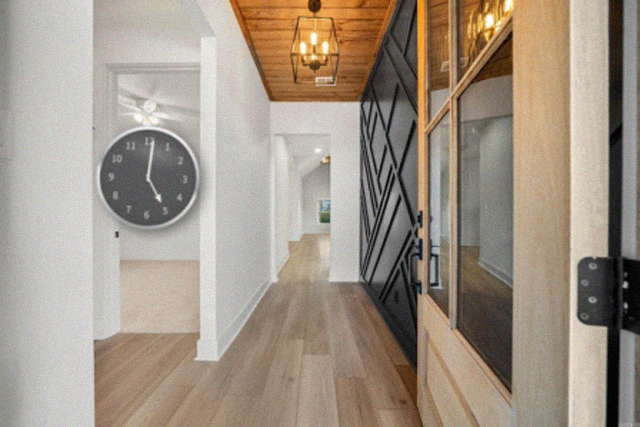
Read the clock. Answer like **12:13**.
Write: **5:01**
